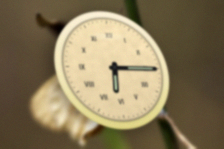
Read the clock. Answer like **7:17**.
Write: **6:15**
